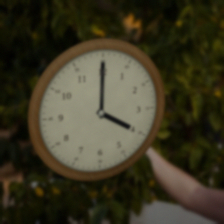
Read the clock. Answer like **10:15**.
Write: **4:00**
